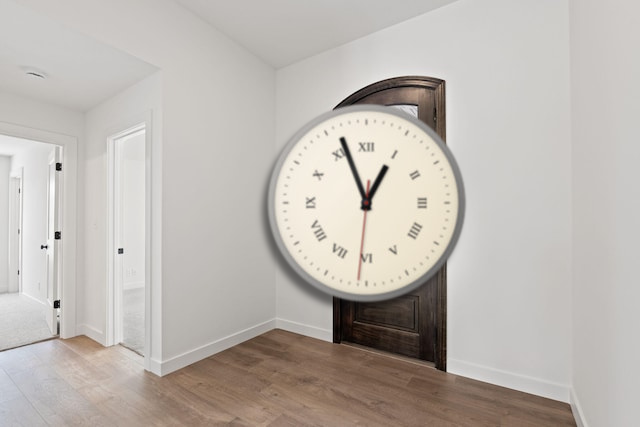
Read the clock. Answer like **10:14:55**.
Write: **12:56:31**
